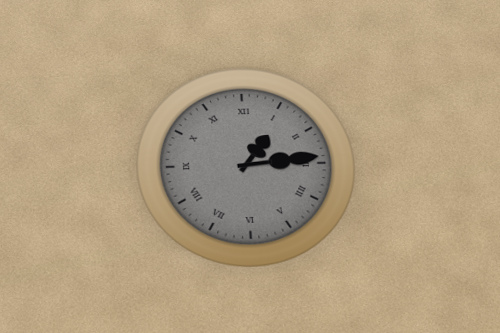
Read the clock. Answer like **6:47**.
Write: **1:14**
